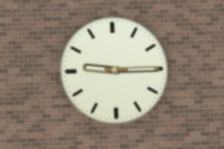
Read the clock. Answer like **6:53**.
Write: **9:15**
